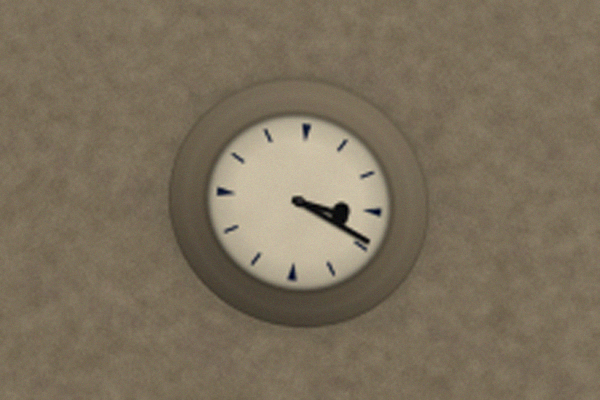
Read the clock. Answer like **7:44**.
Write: **3:19**
